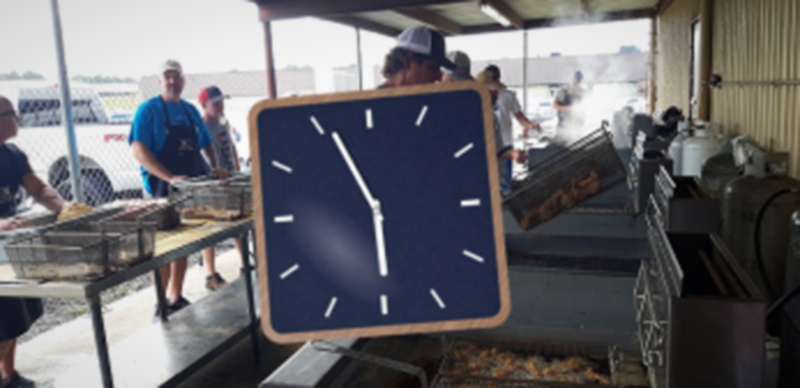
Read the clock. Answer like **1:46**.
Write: **5:56**
